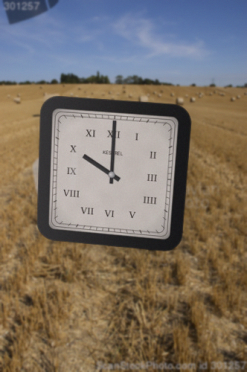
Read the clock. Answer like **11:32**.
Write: **10:00**
